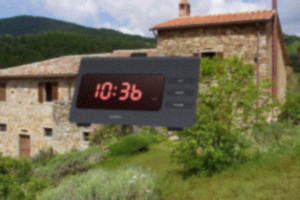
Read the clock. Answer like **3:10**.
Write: **10:36**
